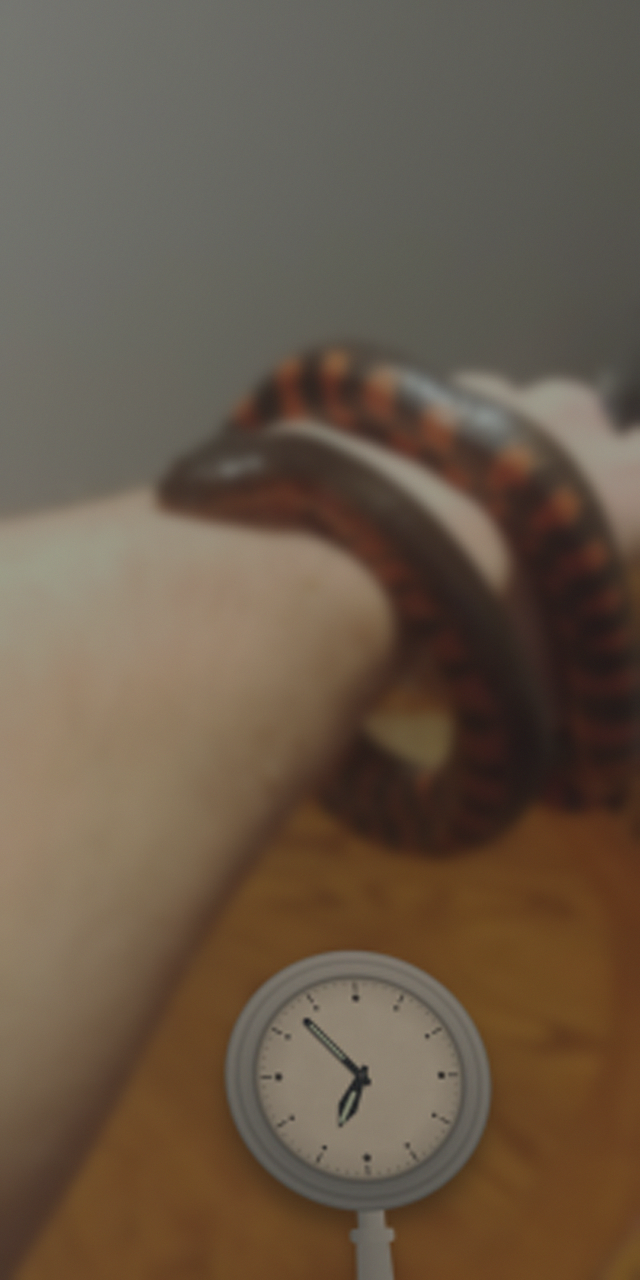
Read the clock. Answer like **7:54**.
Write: **6:53**
